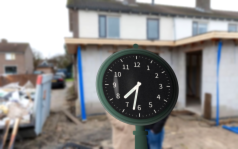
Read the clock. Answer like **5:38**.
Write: **7:32**
